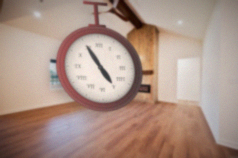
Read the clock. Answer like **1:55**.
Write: **4:55**
